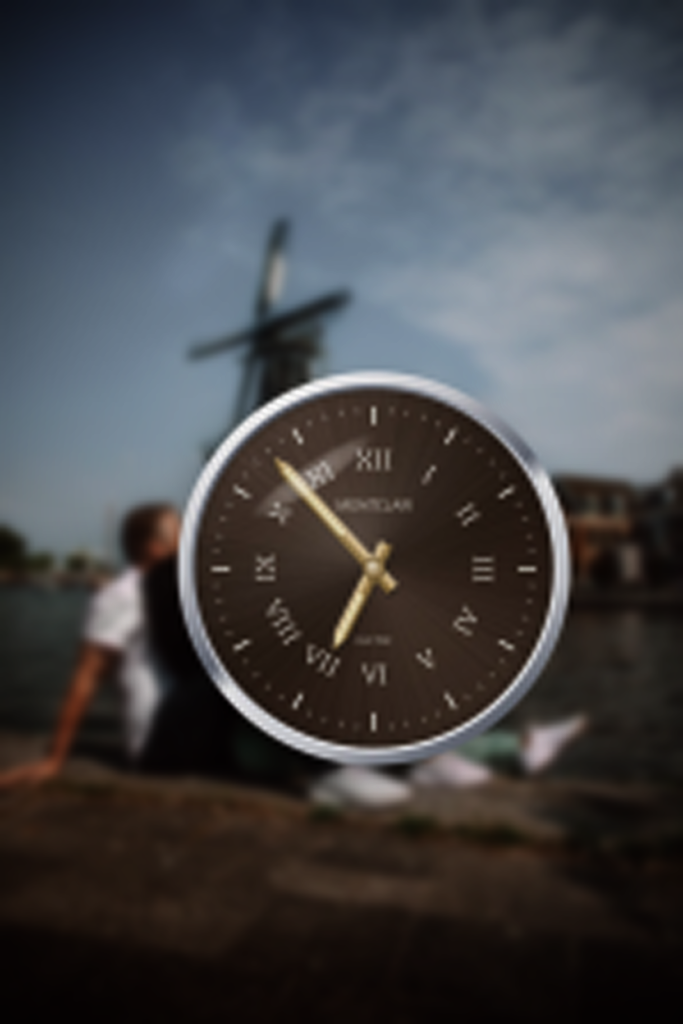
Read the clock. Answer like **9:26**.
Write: **6:53**
